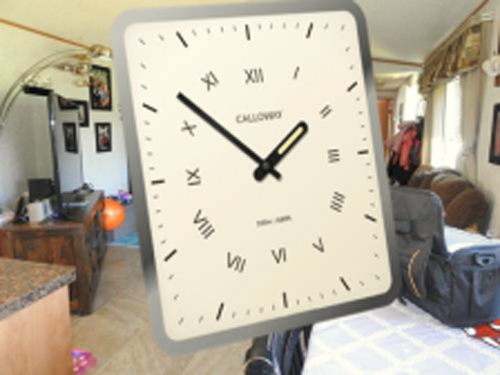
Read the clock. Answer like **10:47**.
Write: **1:52**
